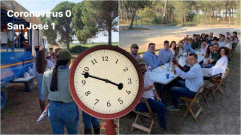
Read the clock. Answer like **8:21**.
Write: **3:48**
